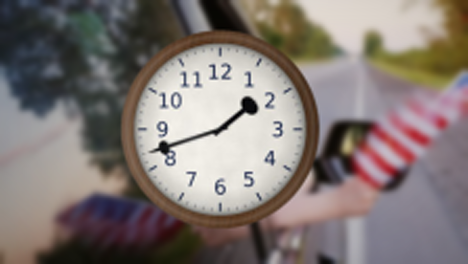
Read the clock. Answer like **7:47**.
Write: **1:42**
